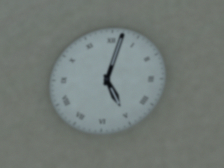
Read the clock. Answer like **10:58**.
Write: **5:02**
